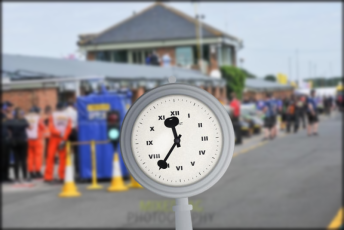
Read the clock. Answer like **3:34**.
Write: **11:36**
